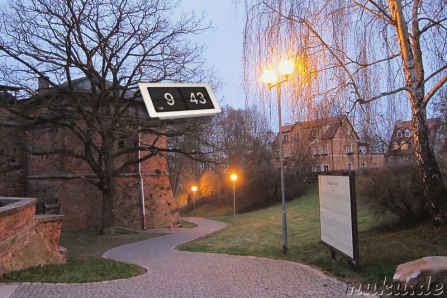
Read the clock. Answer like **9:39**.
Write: **9:43**
